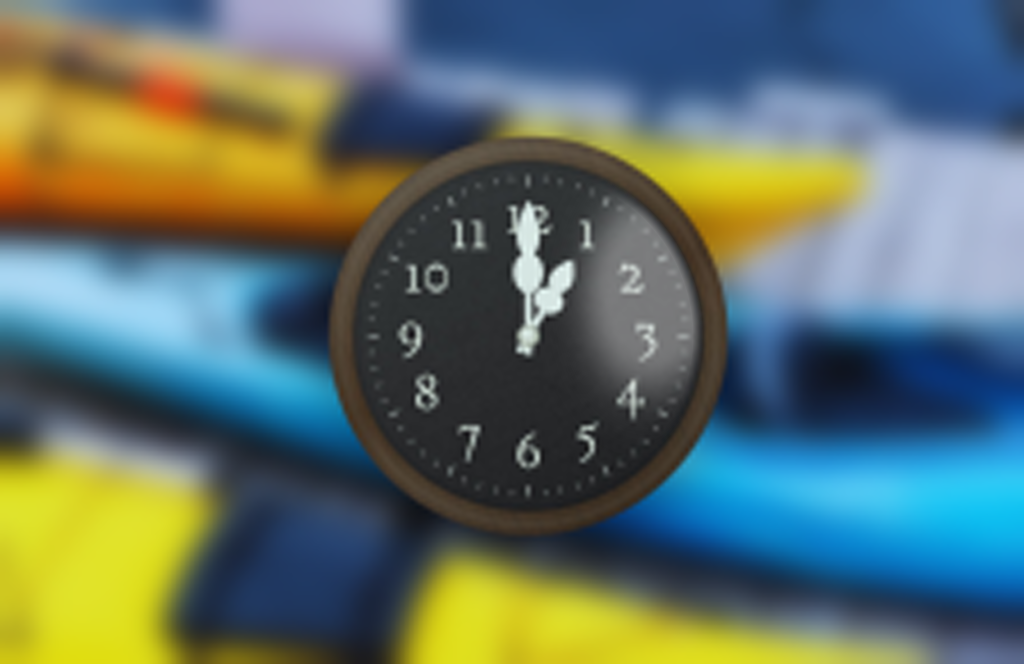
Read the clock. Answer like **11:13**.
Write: **1:00**
